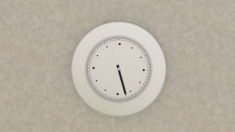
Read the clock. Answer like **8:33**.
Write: **5:27**
